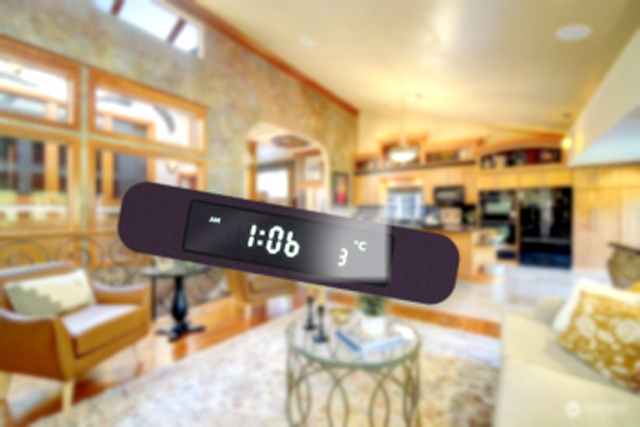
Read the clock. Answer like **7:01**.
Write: **1:06**
